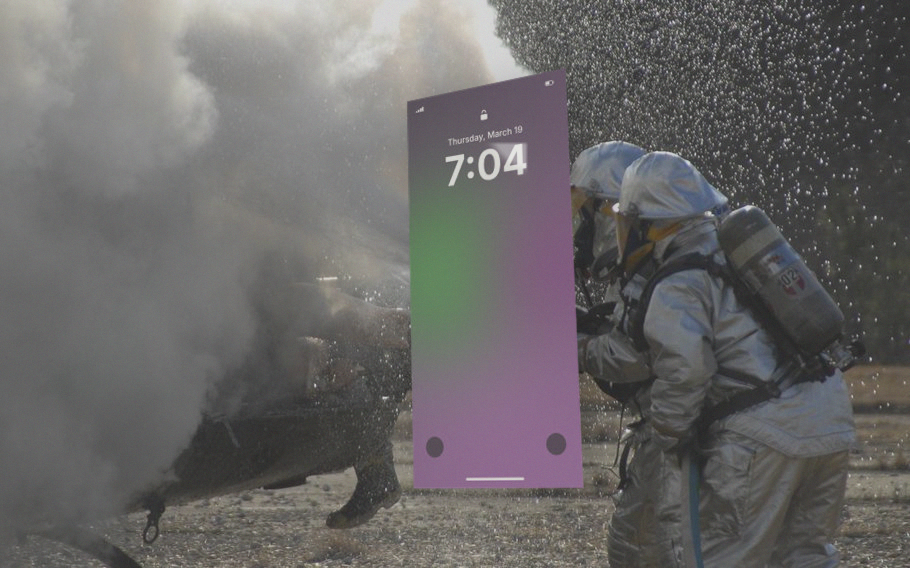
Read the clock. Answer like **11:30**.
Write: **7:04**
